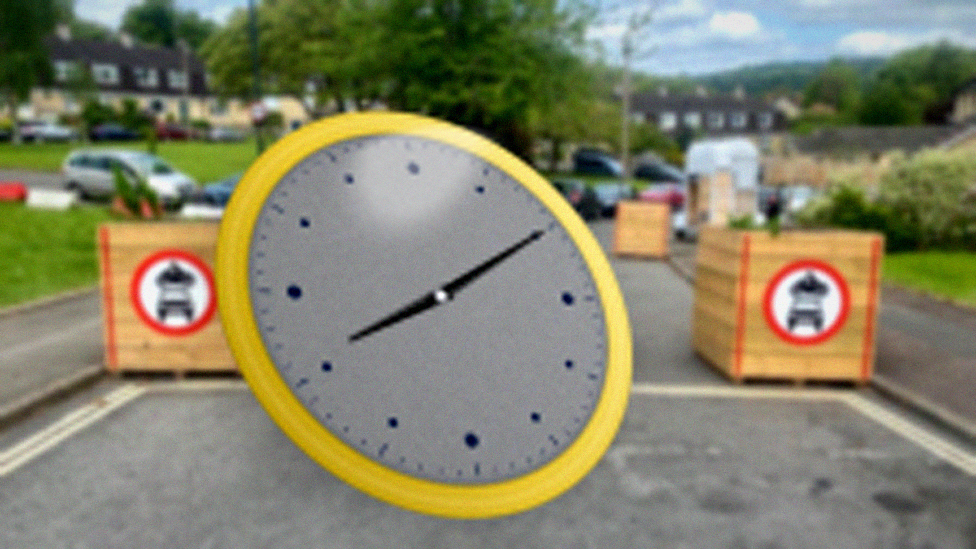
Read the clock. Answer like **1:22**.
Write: **8:10**
